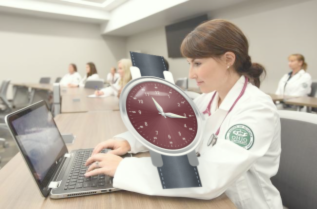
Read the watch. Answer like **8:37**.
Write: **11:16**
